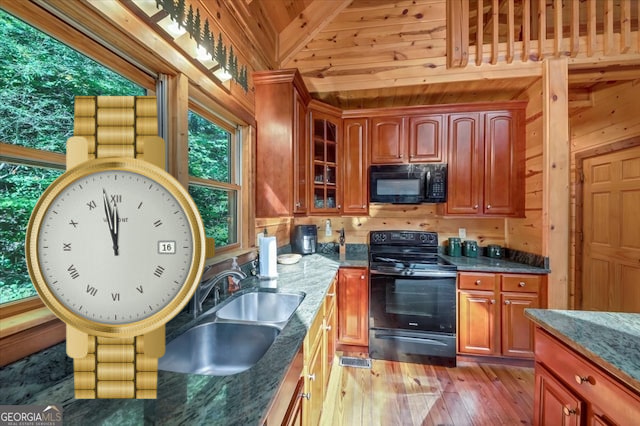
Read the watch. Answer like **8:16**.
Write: **11:58**
